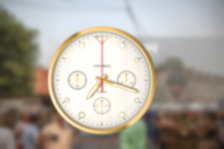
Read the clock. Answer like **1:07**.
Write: **7:18**
